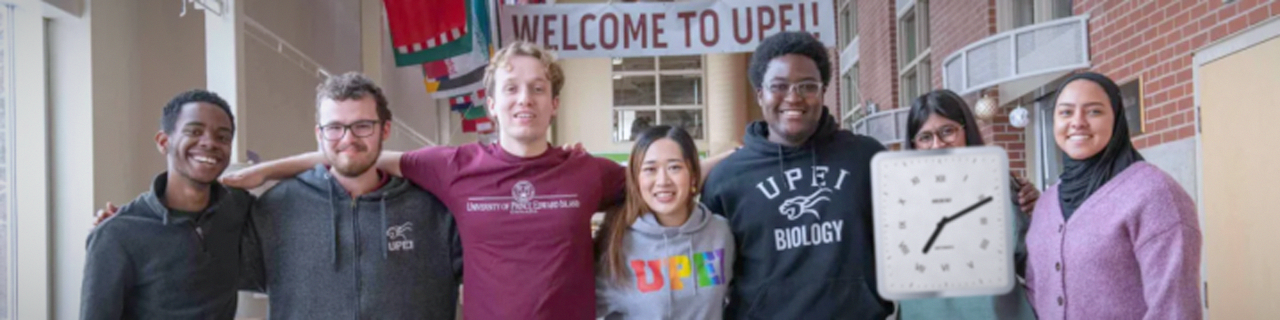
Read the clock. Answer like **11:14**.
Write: **7:11**
